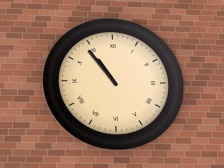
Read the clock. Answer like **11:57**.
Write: **10:54**
